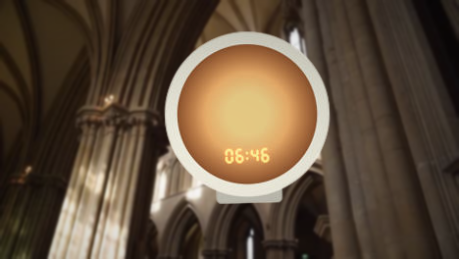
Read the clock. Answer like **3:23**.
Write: **6:46**
